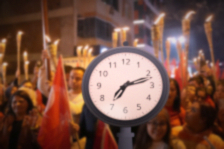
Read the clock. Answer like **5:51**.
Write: **7:12**
